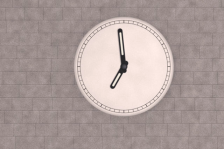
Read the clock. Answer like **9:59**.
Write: **6:59**
